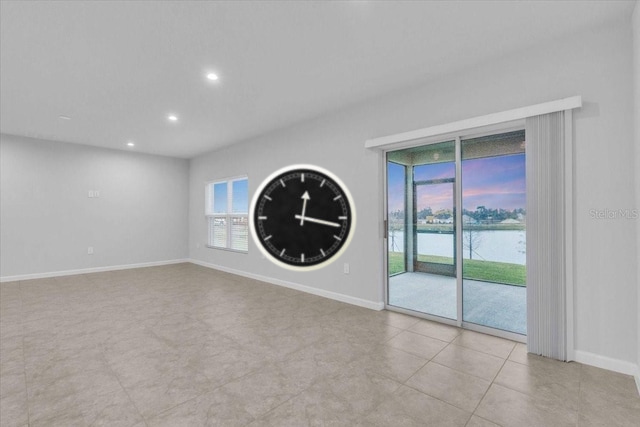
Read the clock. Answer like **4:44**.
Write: **12:17**
